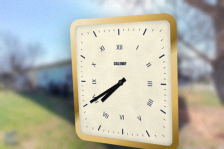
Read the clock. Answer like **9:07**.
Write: **7:40**
